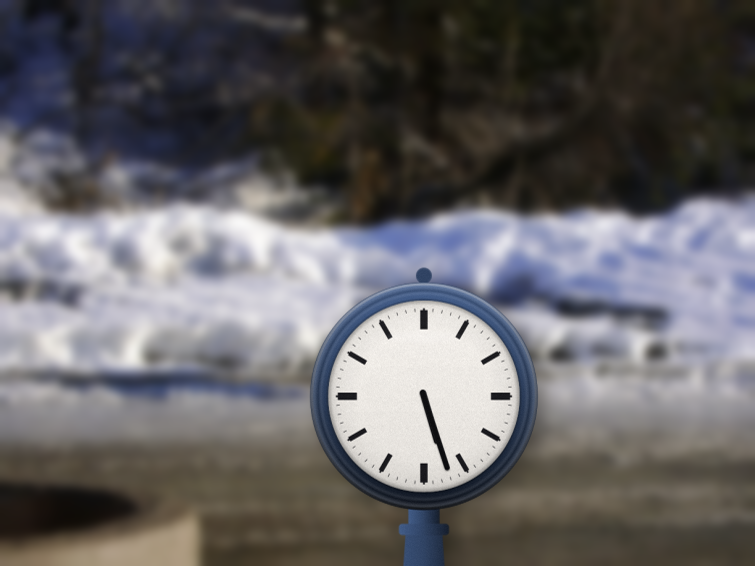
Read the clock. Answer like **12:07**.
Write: **5:27**
